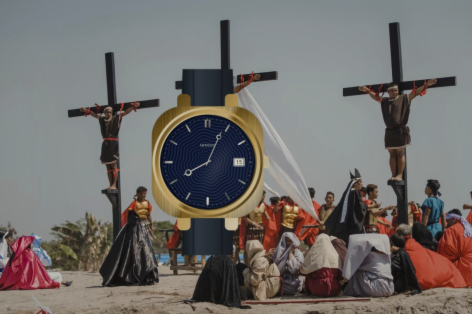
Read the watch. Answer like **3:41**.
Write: **8:04**
